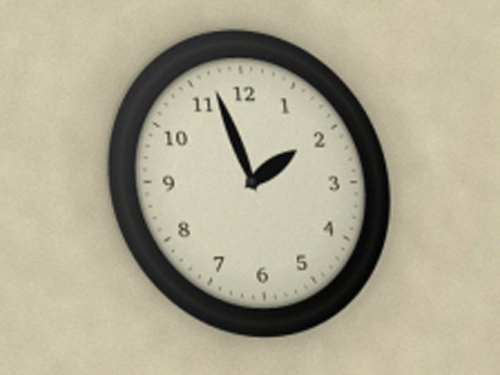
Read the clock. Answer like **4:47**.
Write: **1:57**
